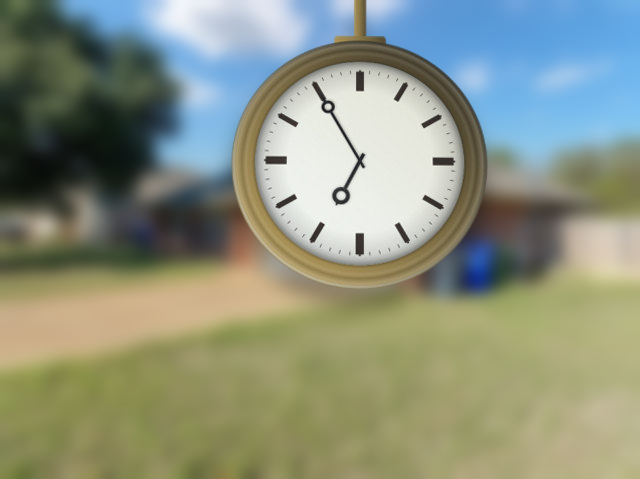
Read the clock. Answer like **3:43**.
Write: **6:55**
